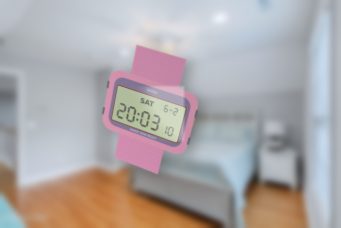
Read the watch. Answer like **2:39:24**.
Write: **20:03:10**
